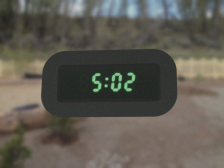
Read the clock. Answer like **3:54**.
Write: **5:02**
